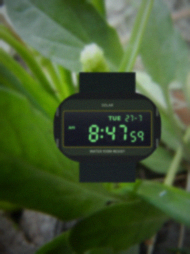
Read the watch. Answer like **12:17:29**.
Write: **8:47:59**
